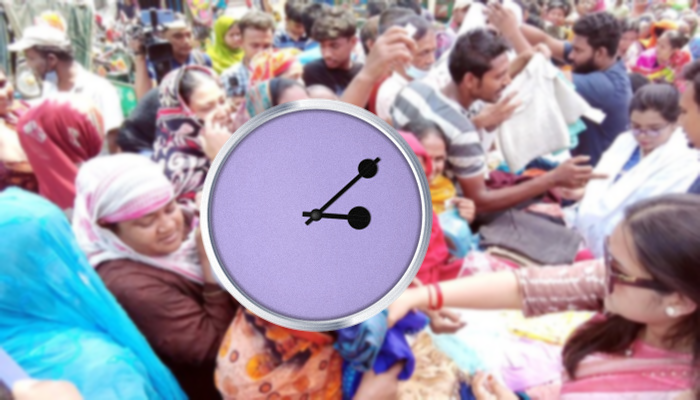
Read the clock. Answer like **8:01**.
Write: **3:08**
